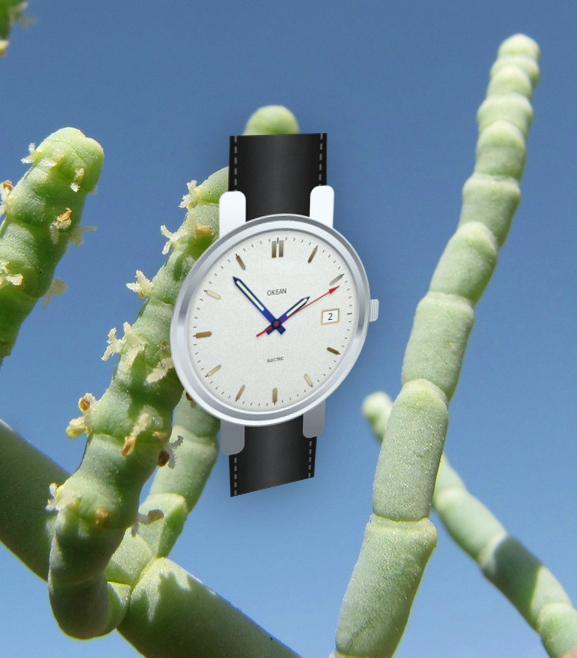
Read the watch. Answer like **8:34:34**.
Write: **1:53:11**
